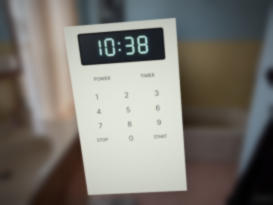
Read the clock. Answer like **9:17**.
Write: **10:38**
